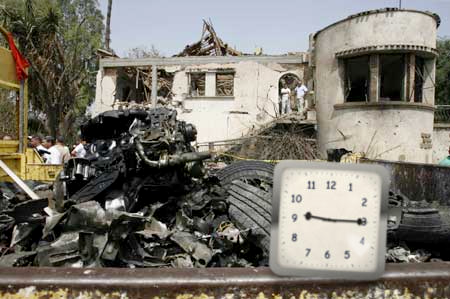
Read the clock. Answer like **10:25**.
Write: **9:15**
